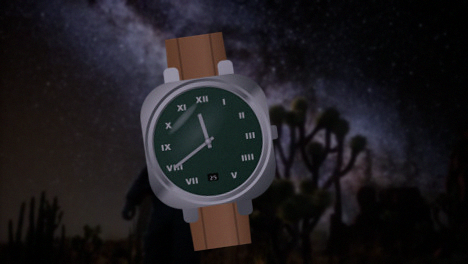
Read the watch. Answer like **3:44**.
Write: **11:40**
